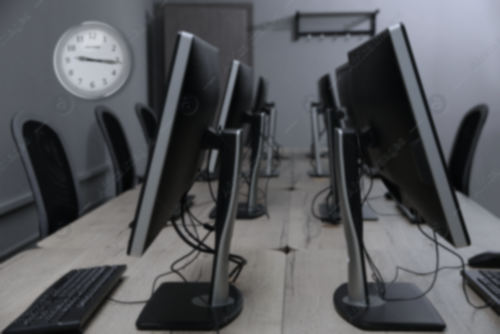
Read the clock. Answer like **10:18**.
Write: **9:16**
